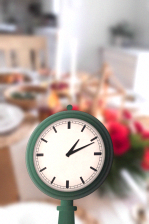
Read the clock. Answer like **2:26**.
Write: **1:11**
